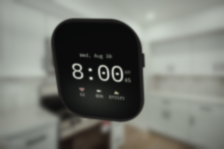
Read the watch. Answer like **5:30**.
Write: **8:00**
